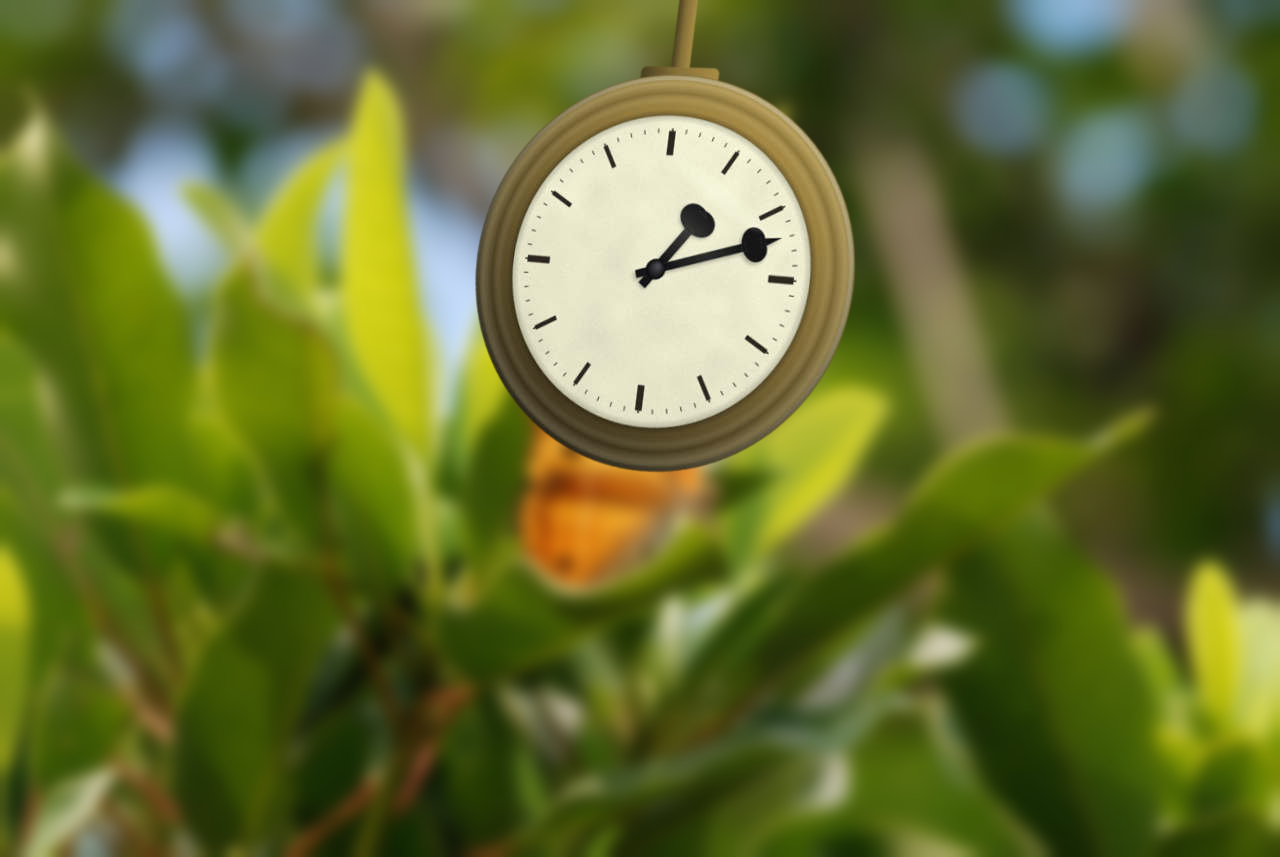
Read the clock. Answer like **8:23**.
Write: **1:12**
